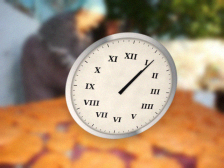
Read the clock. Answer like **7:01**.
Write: **1:06**
